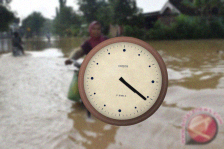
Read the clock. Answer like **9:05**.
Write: **4:21**
